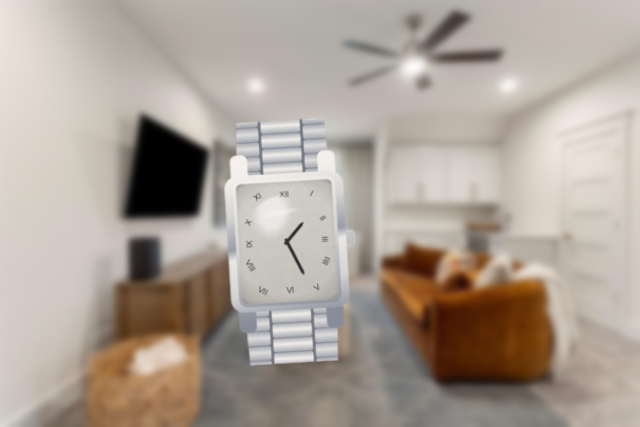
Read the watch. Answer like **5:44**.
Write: **1:26**
